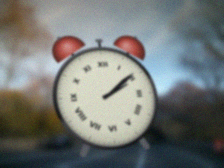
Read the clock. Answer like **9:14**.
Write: **2:09**
